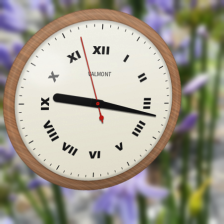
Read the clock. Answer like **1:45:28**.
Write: **9:16:57**
